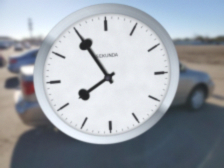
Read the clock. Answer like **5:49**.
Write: **7:55**
